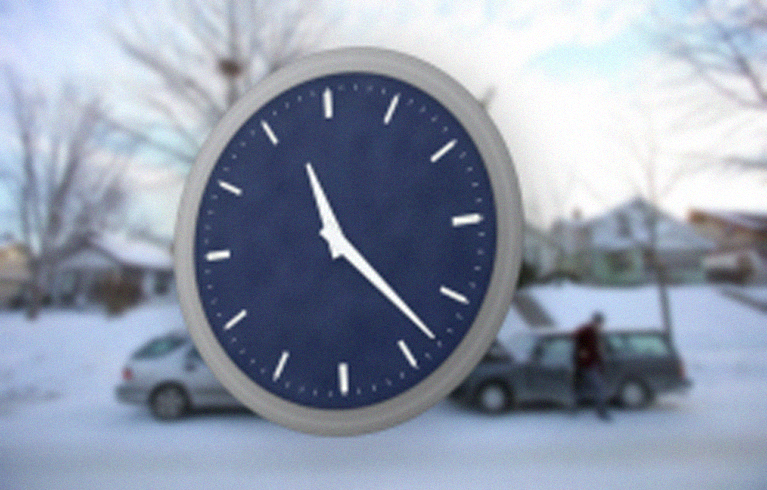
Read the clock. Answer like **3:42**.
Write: **11:23**
